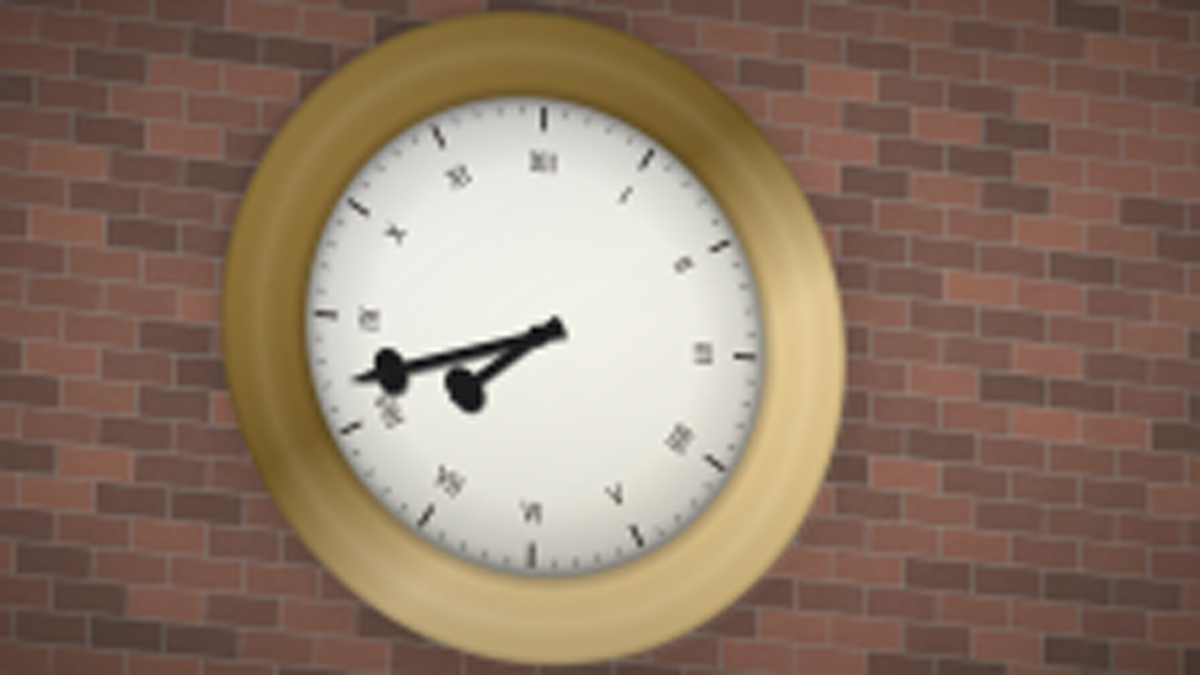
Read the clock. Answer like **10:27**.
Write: **7:42**
